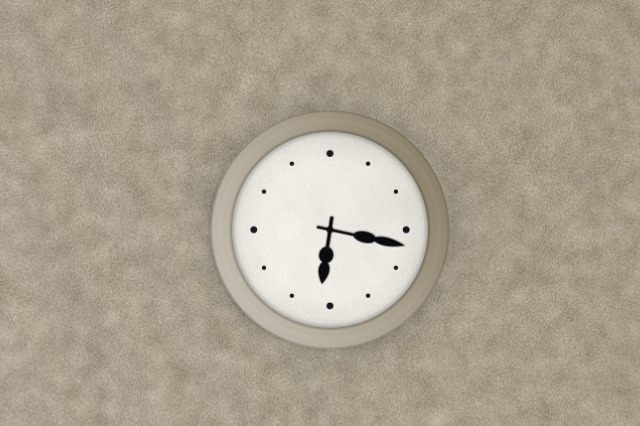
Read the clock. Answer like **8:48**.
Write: **6:17**
